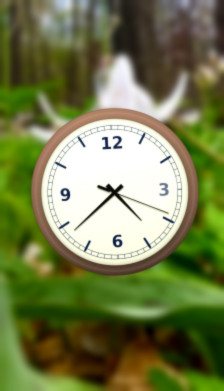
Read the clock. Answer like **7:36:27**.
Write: **4:38:19**
